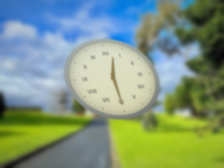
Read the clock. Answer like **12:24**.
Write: **12:30**
